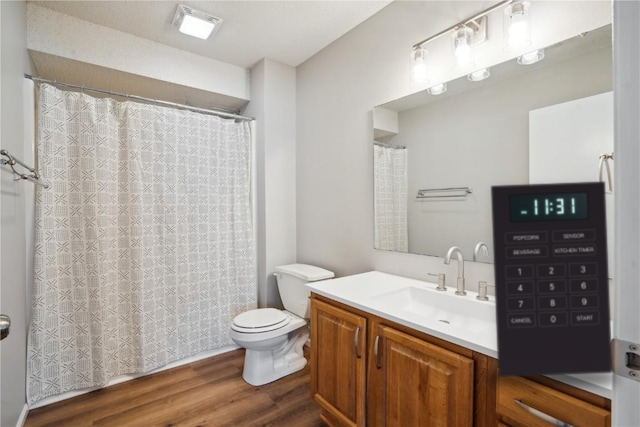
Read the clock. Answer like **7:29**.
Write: **11:31**
